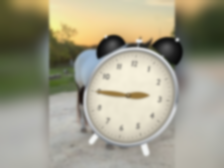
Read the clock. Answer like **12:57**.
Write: **2:45**
